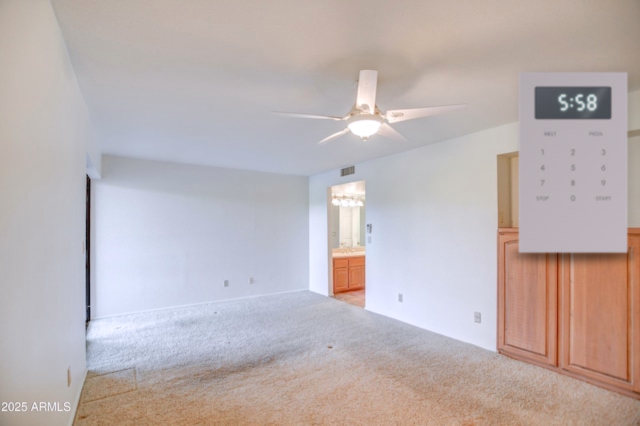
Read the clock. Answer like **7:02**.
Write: **5:58**
